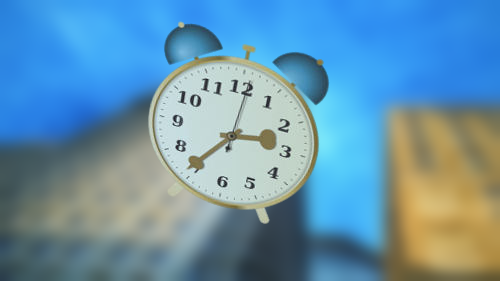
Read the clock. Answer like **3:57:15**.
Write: **2:36:01**
